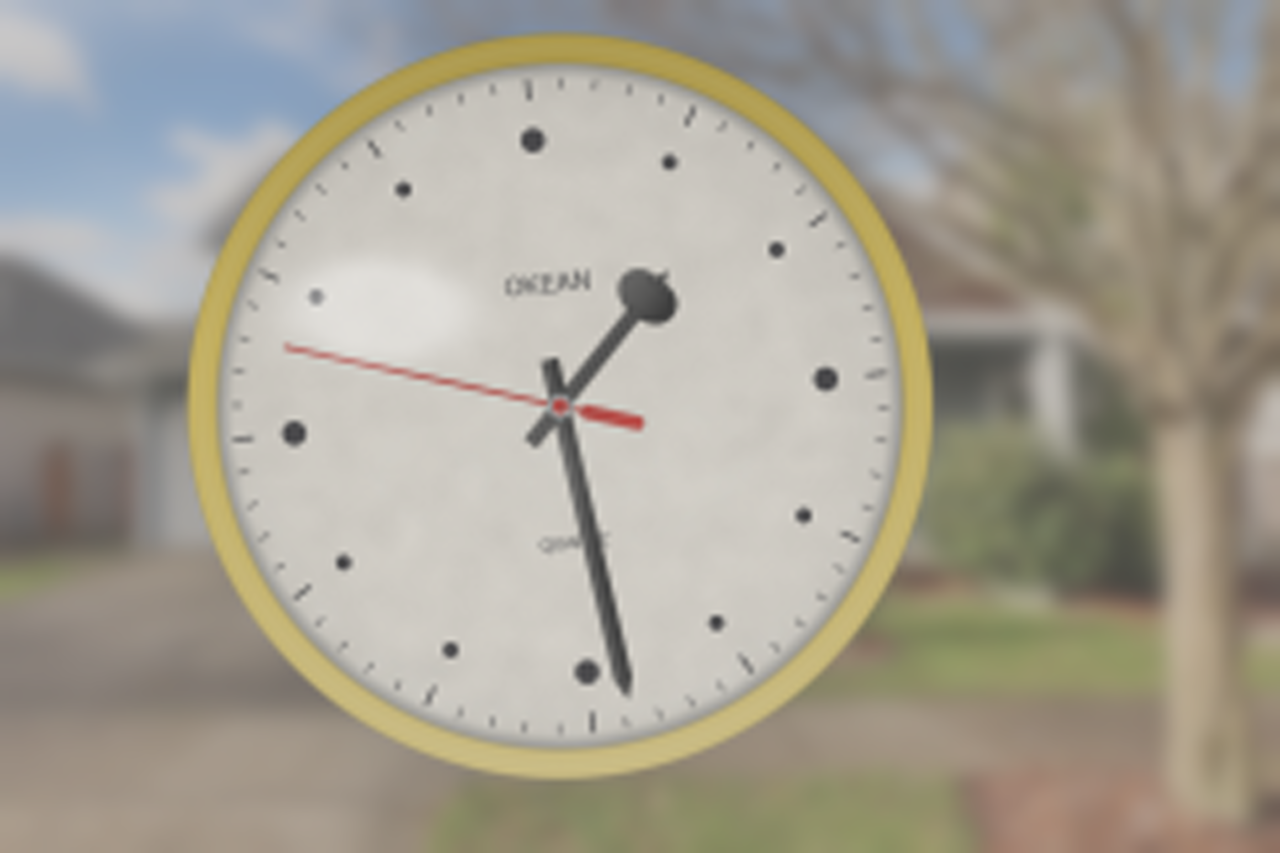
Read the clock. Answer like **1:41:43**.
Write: **1:28:48**
